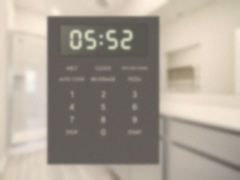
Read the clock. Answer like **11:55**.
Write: **5:52**
